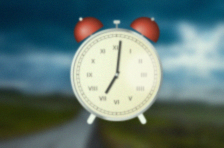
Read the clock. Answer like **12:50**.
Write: **7:01**
